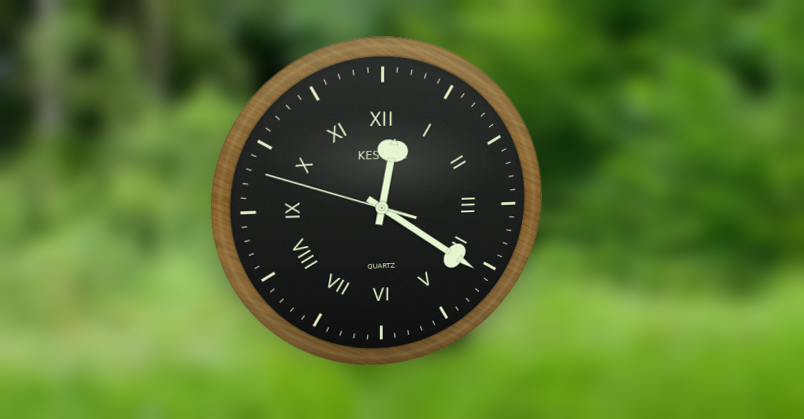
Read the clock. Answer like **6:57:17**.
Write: **12:20:48**
